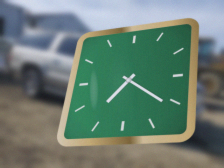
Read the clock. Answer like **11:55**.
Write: **7:21**
